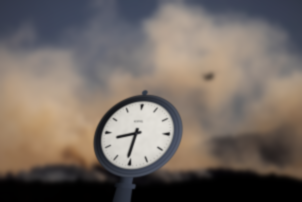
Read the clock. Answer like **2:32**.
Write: **8:31**
